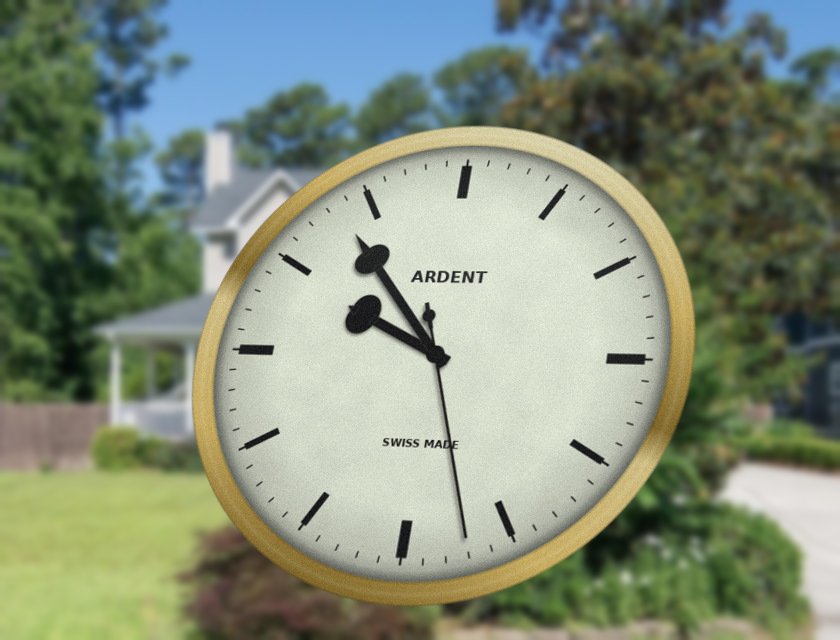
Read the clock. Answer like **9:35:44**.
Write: **9:53:27**
